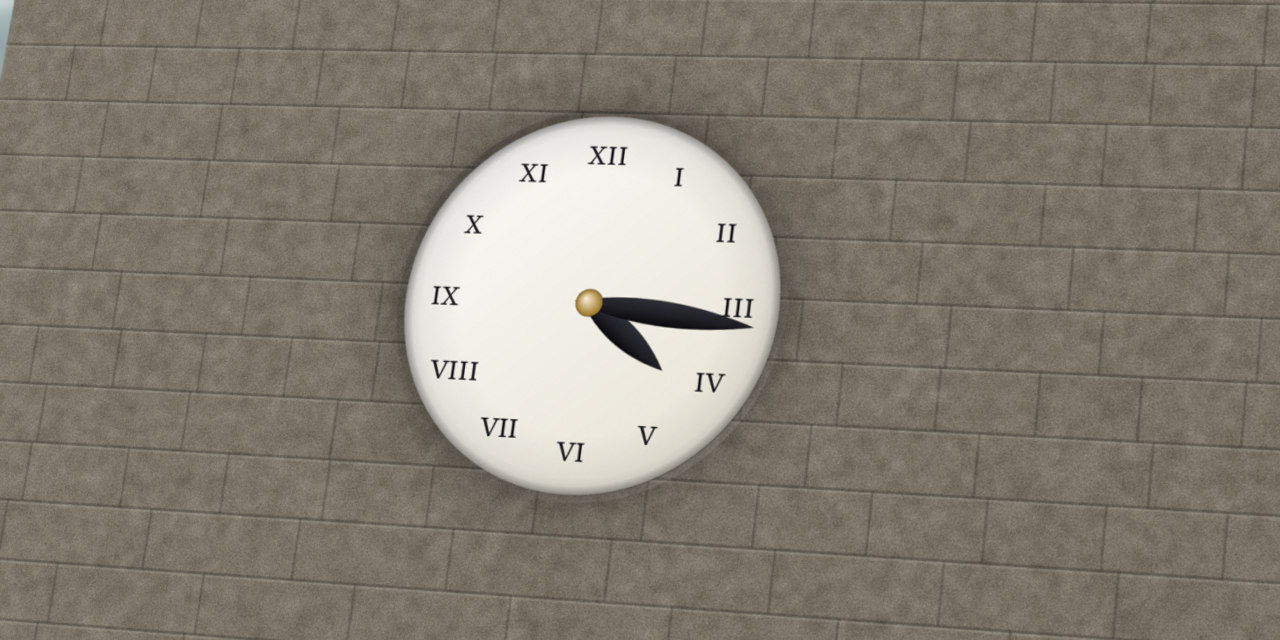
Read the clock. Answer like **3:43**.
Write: **4:16**
